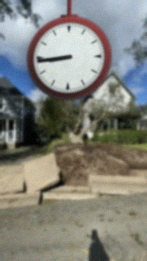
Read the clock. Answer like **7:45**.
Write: **8:44**
